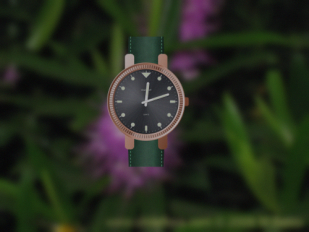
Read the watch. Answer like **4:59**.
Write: **12:12**
